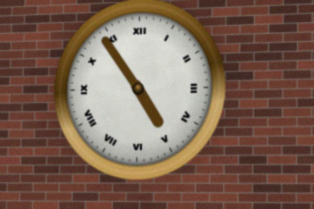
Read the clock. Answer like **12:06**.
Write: **4:54**
